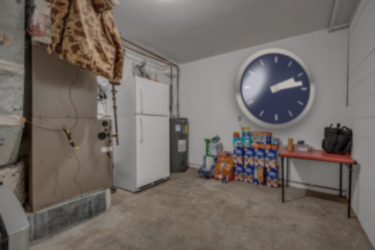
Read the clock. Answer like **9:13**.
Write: **2:13**
